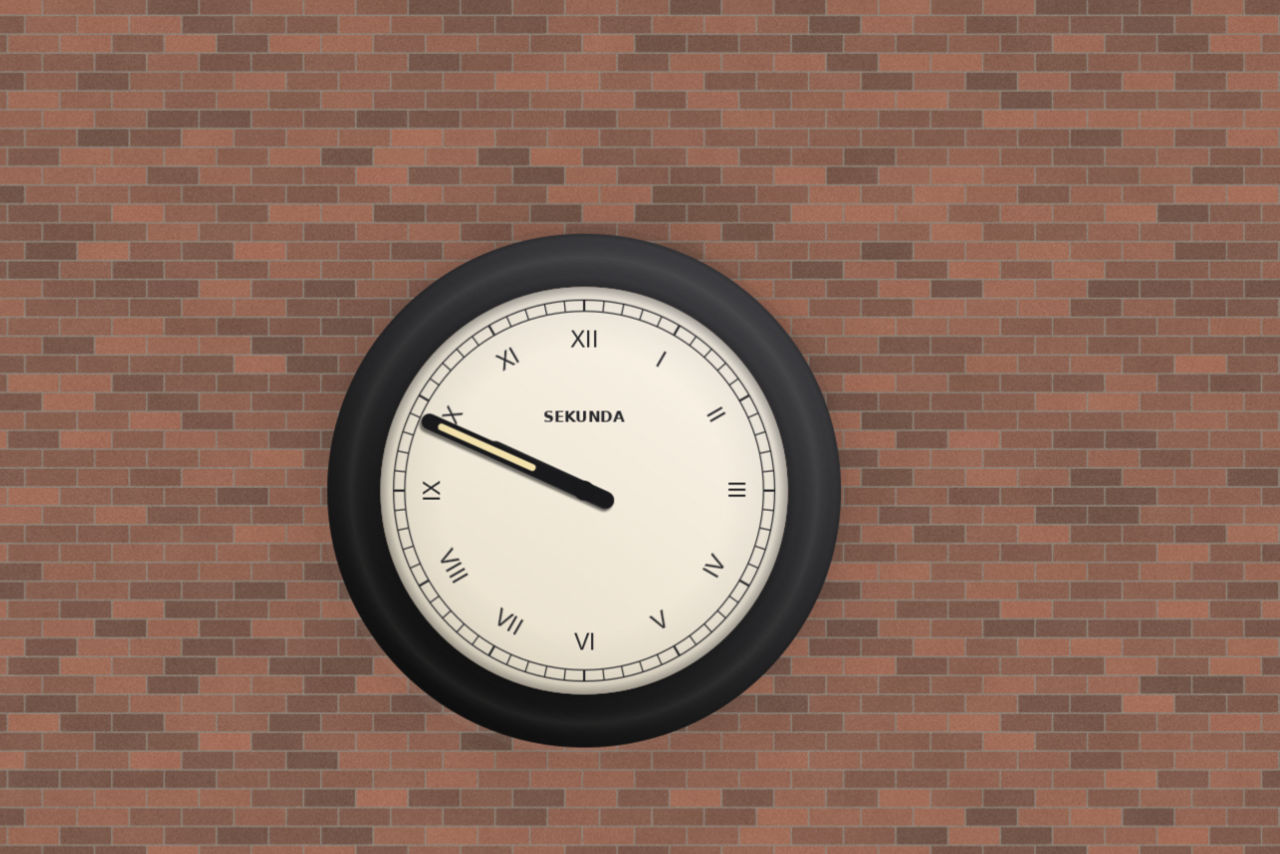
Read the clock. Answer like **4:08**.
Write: **9:49**
